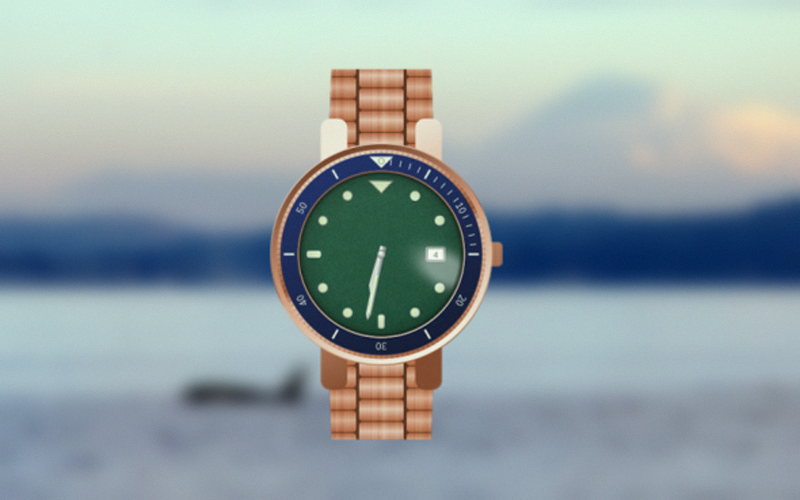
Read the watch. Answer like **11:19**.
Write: **6:32**
